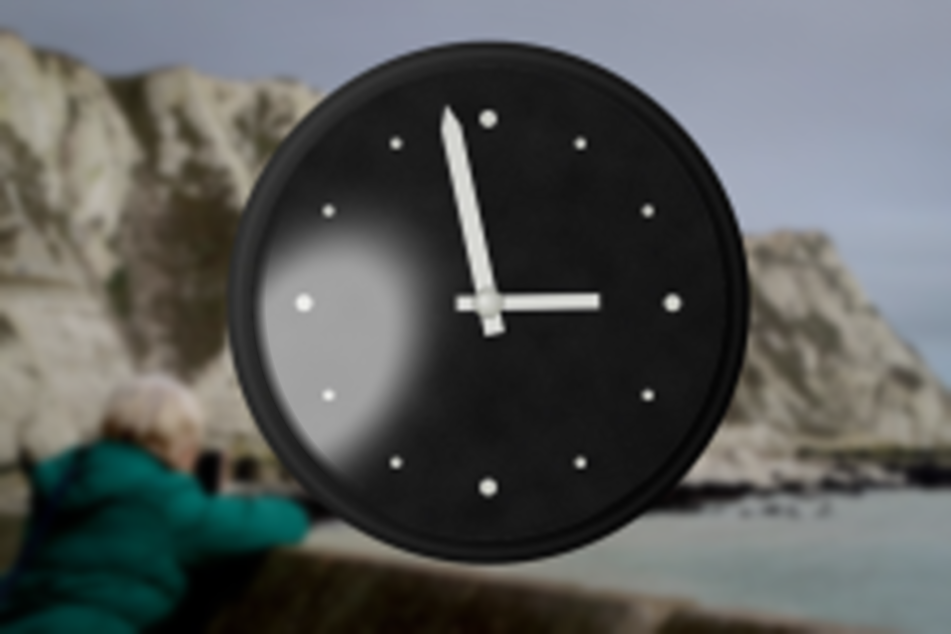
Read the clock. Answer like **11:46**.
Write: **2:58**
